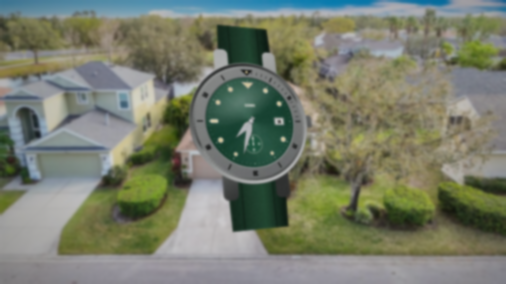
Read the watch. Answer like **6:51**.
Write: **7:33**
